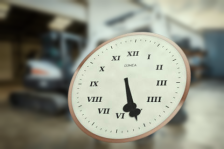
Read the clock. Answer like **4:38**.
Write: **5:26**
